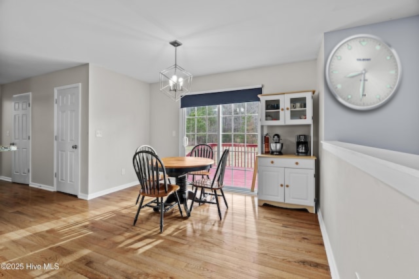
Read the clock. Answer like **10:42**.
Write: **8:31**
